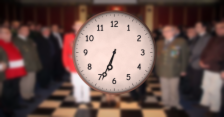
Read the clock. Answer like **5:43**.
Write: **6:34**
